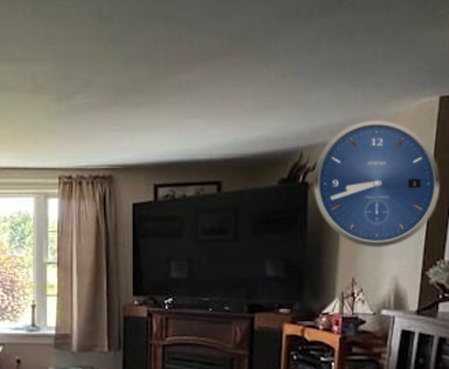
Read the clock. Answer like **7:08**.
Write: **8:42**
